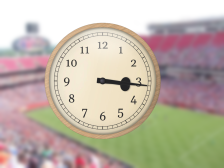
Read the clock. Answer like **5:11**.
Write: **3:16**
